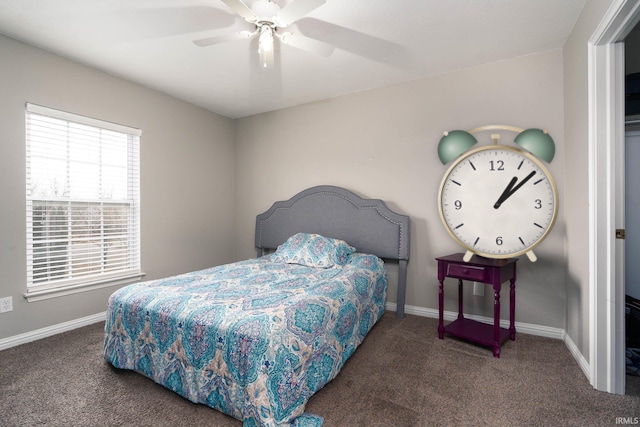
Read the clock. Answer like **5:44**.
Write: **1:08**
